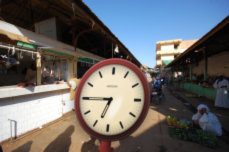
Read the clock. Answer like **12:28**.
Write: **6:45**
